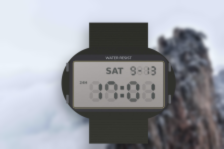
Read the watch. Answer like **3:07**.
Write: **17:01**
